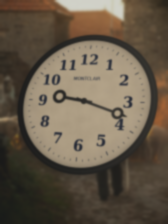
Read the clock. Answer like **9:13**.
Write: **9:18**
